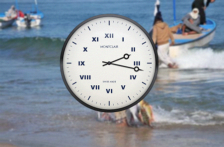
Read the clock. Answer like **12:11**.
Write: **2:17**
